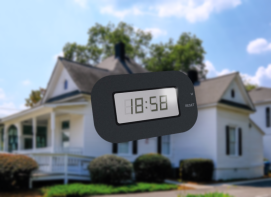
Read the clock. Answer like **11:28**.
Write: **18:58**
